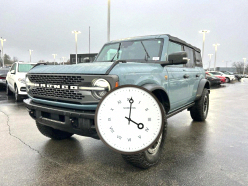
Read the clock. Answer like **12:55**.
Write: **4:01**
